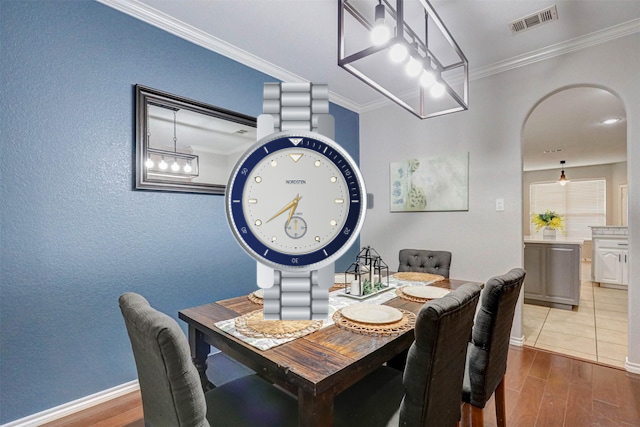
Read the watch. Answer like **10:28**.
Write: **6:39**
